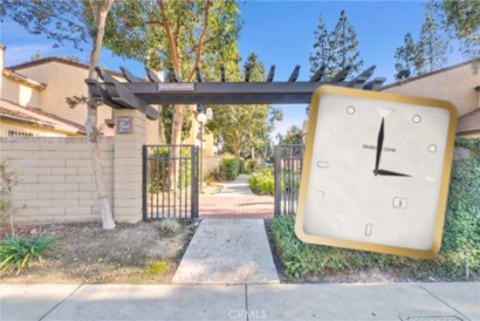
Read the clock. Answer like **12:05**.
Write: **3:00**
